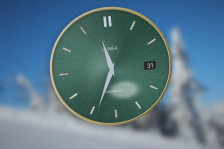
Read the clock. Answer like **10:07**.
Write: **11:34**
